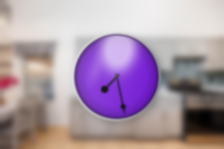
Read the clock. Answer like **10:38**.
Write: **7:28**
